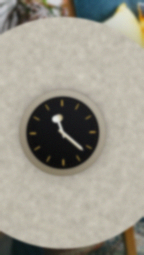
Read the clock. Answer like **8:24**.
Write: **11:22**
